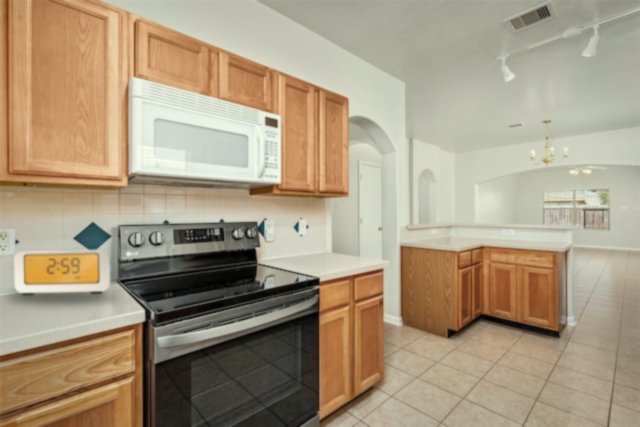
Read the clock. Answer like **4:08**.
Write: **2:59**
